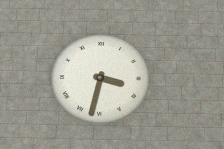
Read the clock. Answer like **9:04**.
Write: **3:32**
